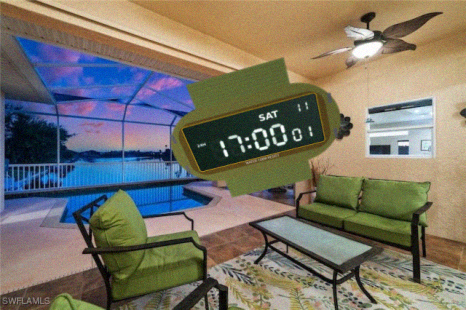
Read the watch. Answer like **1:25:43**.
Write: **17:00:01**
